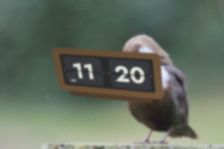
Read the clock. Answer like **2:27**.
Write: **11:20**
